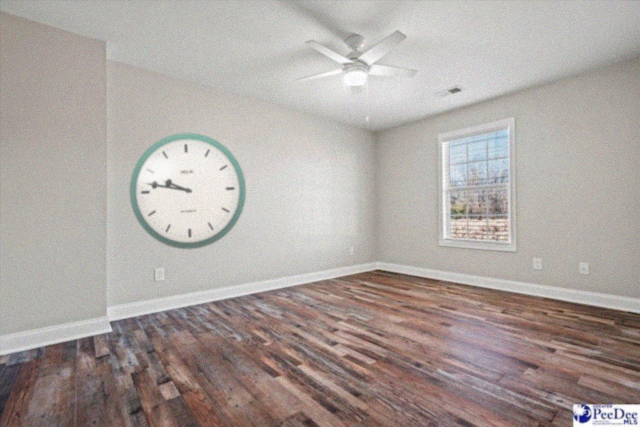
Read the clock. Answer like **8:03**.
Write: **9:47**
